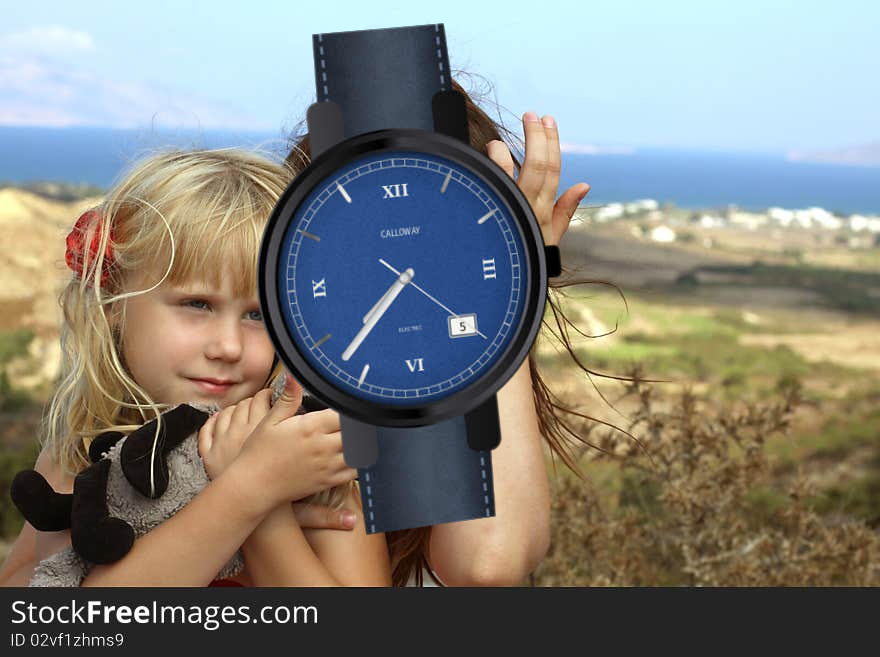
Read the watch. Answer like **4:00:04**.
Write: **7:37:22**
